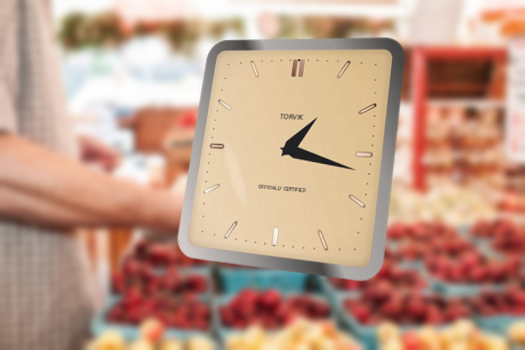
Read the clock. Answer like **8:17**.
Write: **1:17**
